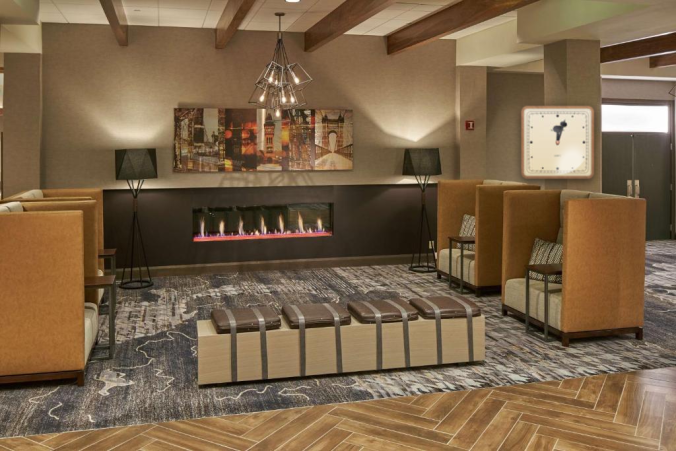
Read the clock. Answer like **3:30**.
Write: **12:03**
